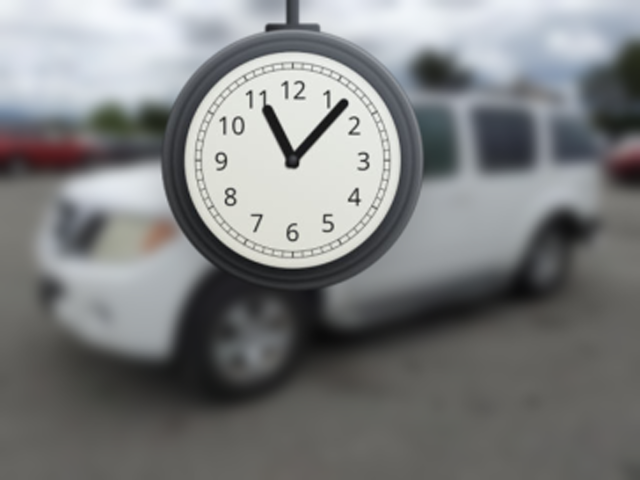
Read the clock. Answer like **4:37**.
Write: **11:07**
